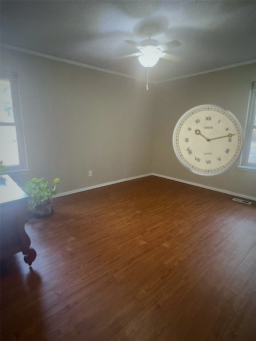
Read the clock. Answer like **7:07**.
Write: **10:13**
